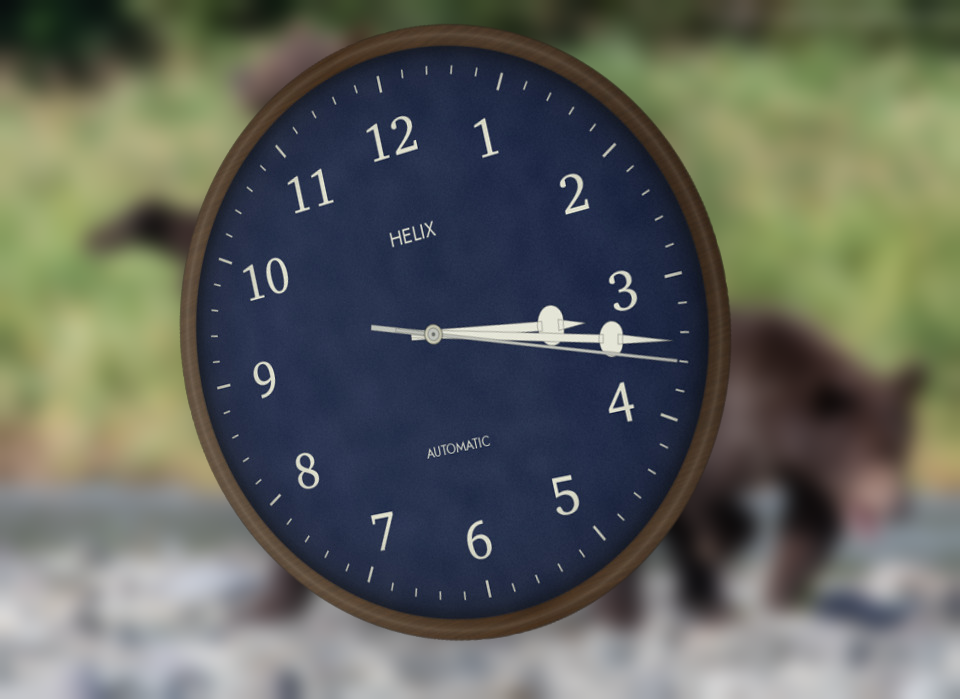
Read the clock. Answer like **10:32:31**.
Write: **3:17:18**
